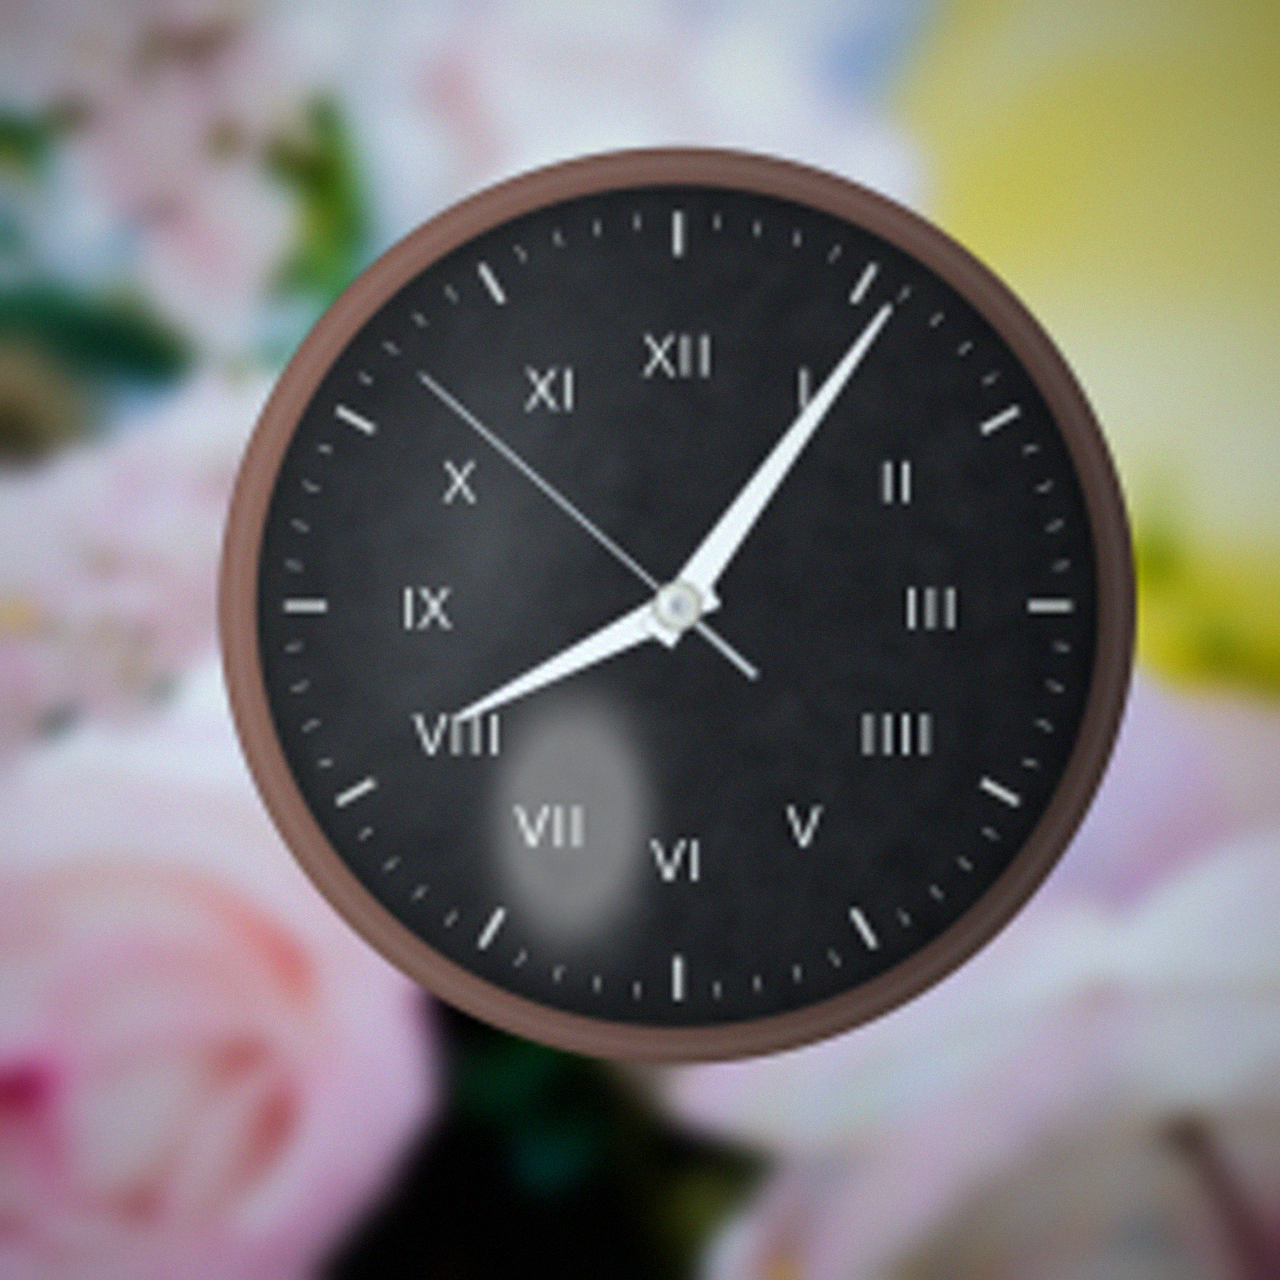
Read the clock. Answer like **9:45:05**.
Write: **8:05:52**
